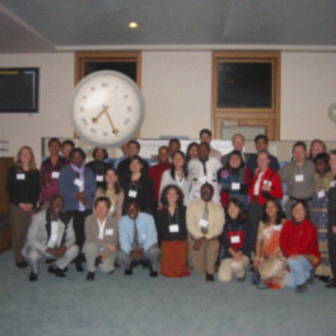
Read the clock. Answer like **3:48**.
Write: **7:26**
